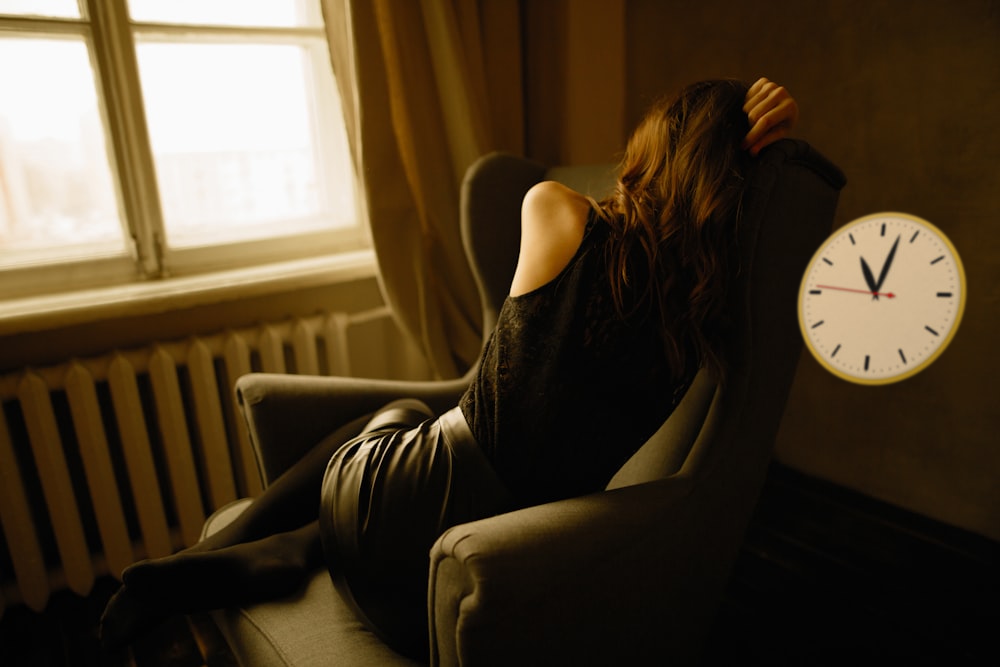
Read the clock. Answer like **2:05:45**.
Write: **11:02:46**
